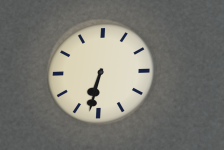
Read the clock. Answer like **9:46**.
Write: **6:32**
